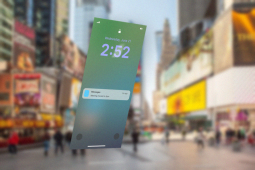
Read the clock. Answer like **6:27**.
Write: **2:52**
